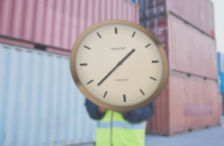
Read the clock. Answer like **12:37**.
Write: **1:38**
